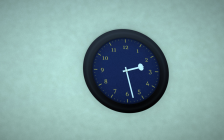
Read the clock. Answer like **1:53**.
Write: **2:28**
